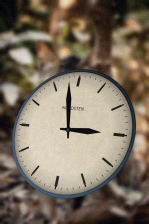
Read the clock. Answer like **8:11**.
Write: **2:58**
